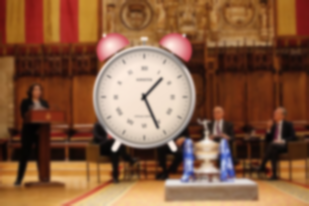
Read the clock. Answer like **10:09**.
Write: **1:26**
